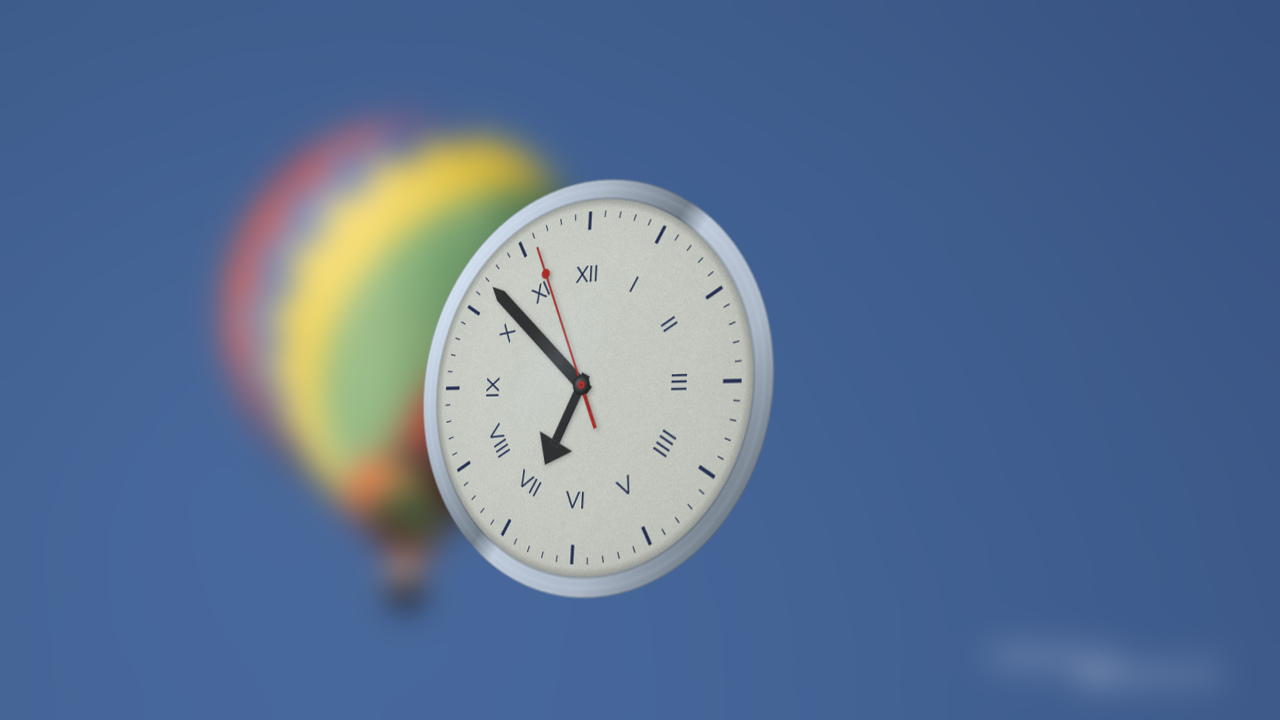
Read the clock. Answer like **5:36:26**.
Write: **6:51:56**
